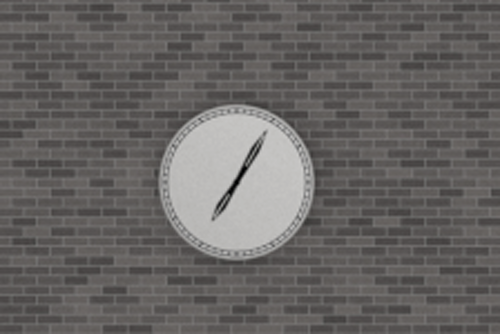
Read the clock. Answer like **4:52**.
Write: **7:05**
